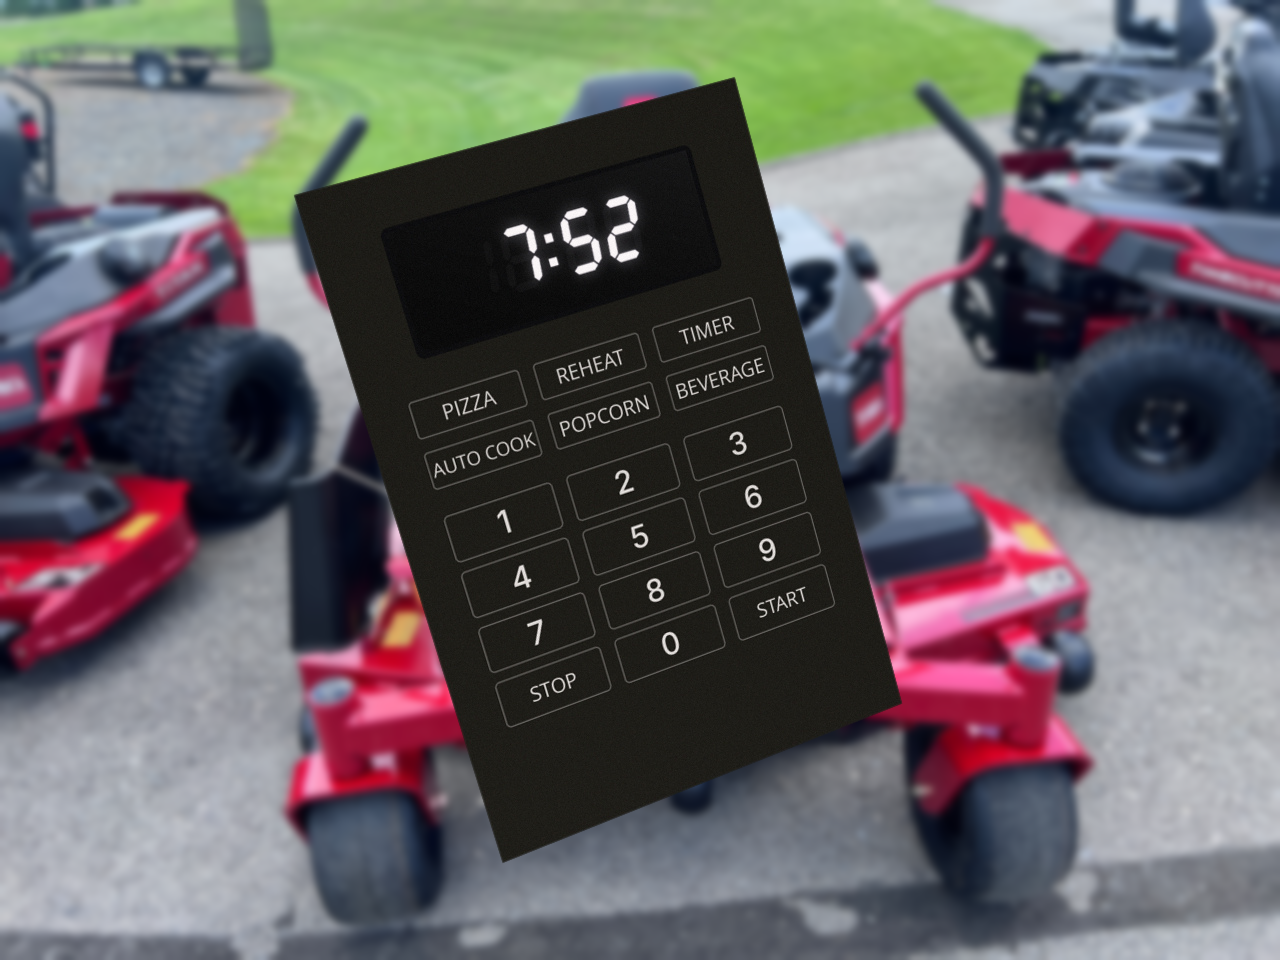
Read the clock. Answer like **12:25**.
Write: **7:52**
